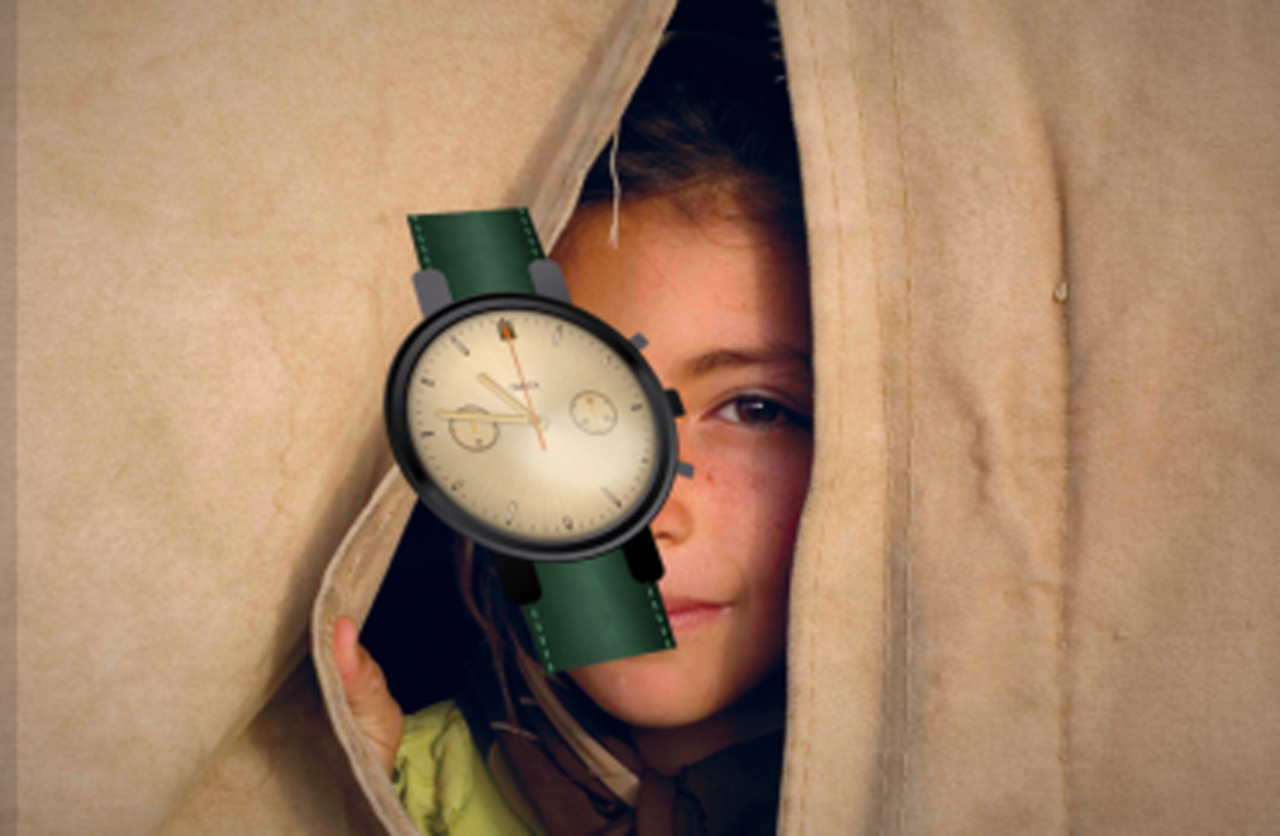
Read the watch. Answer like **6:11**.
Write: **10:47**
